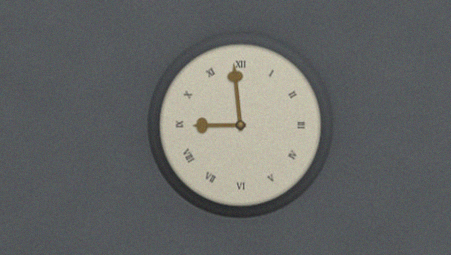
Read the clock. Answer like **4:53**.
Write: **8:59**
